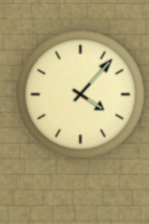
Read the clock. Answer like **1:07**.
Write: **4:07**
